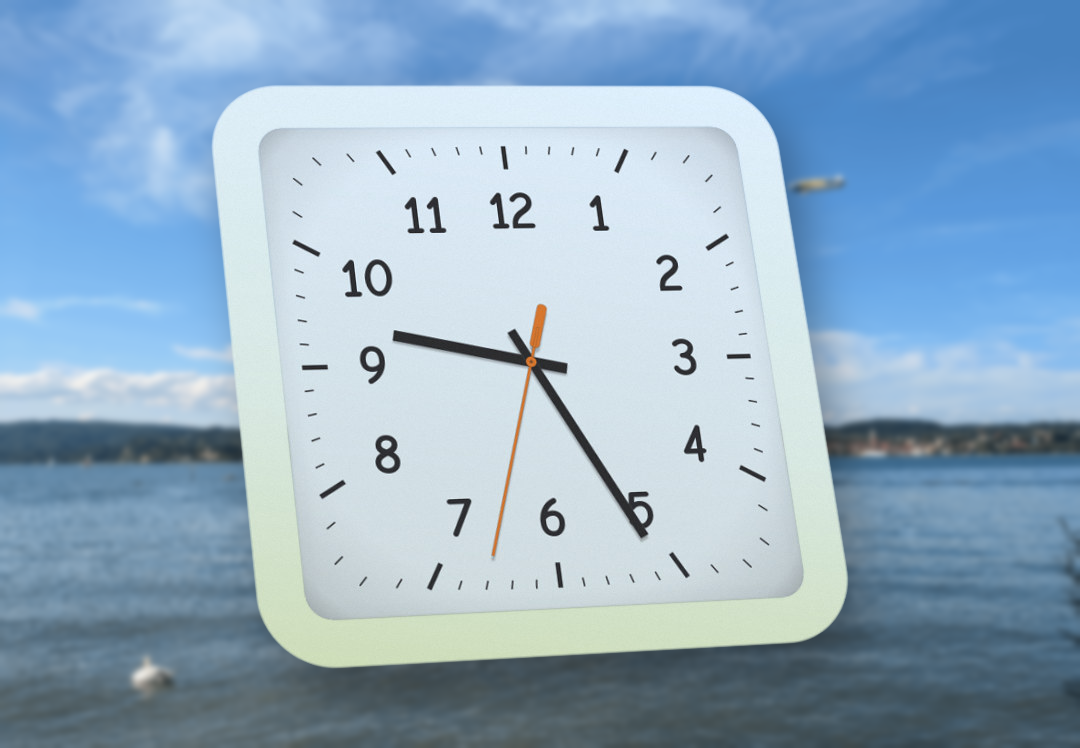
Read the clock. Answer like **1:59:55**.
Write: **9:25:33**
